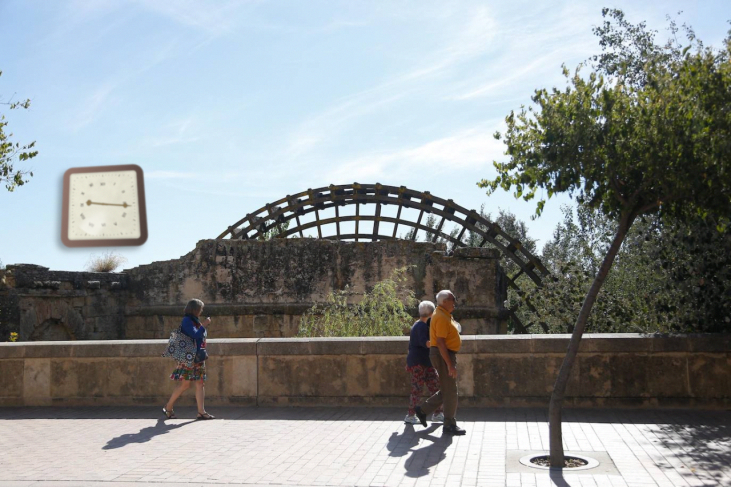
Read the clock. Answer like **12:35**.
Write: **9:16**
